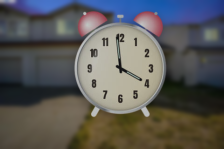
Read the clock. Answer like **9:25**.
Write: **3:59**
